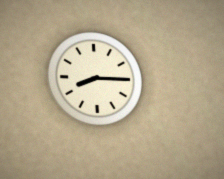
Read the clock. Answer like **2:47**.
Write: **8:15**
